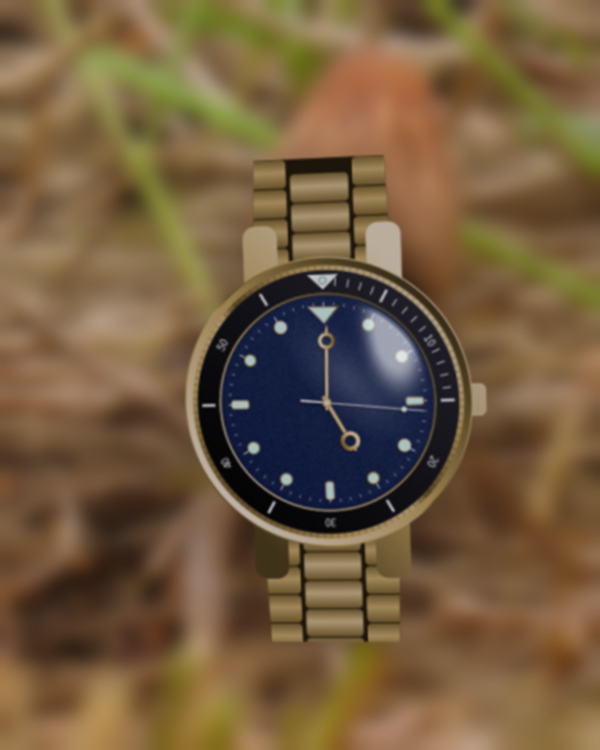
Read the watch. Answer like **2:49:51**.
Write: **5:00:16**
